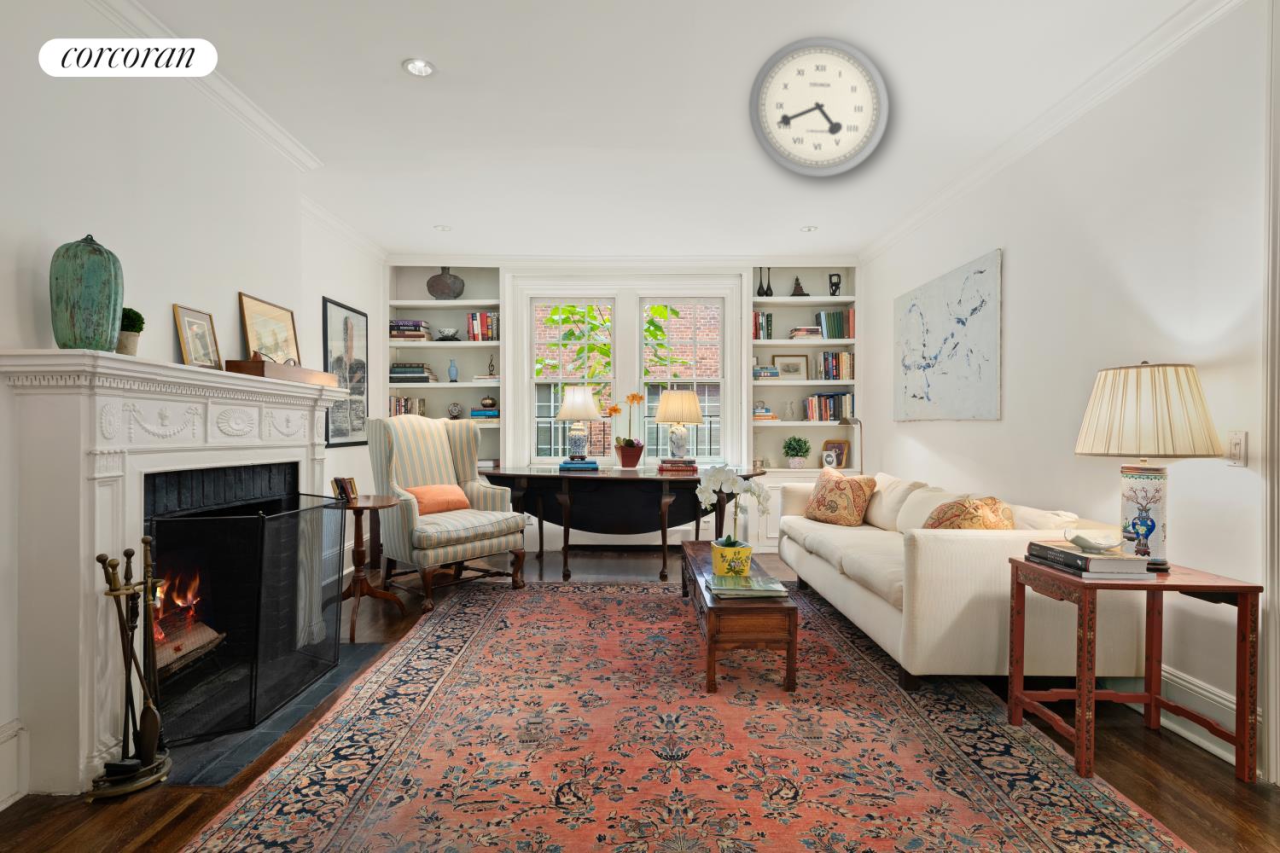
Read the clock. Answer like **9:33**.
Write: **4:41**
